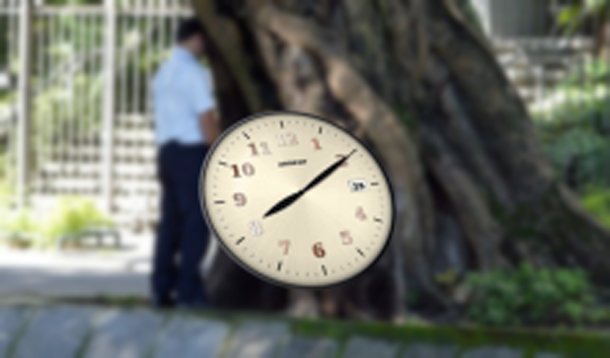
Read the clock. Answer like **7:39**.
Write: **8:10**
